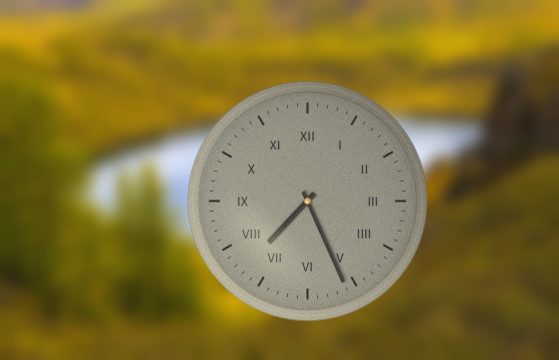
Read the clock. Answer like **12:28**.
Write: **7:26**
